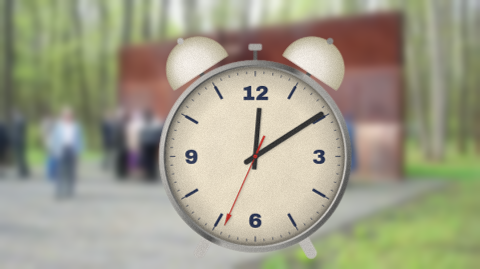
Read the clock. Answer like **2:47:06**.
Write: **12:09:34**
